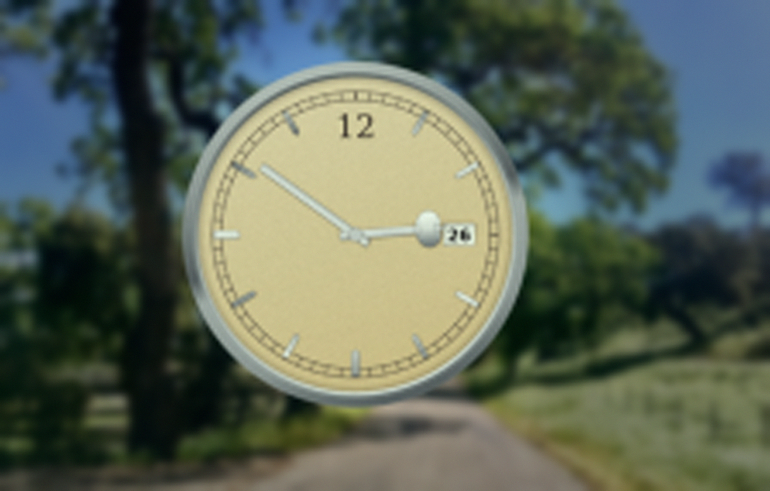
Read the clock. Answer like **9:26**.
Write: **2:51**
